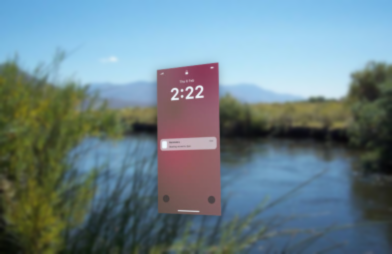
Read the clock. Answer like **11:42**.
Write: **2:22**
